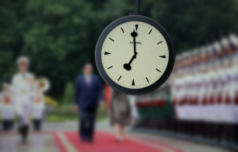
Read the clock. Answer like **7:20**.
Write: **6:59**
